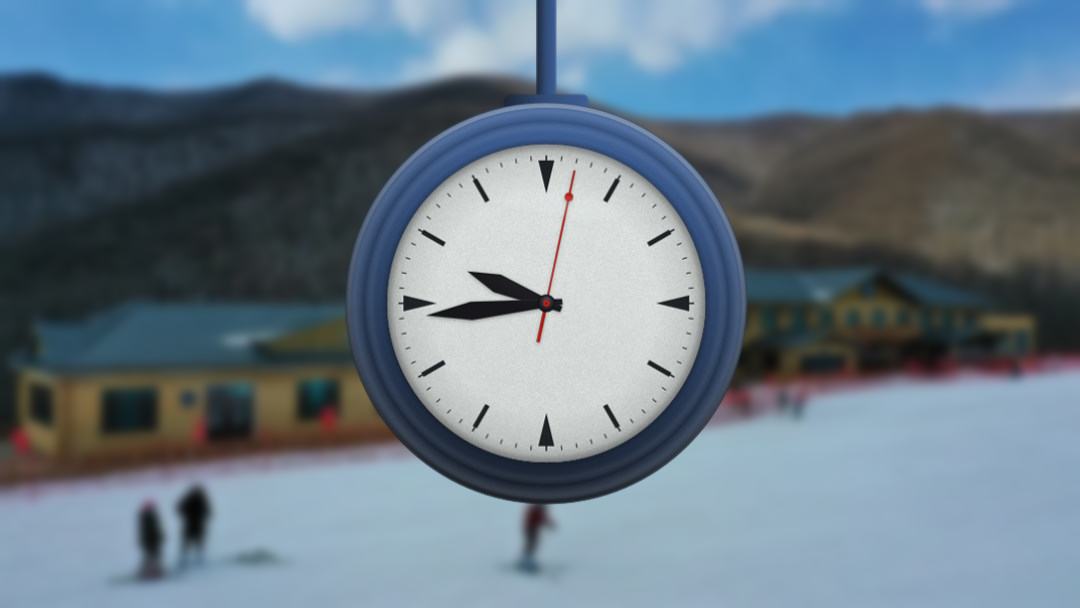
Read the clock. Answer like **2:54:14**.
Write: **9:44:02**
